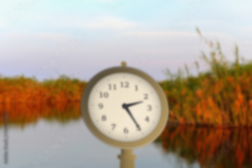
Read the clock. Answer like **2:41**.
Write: **2:25**
